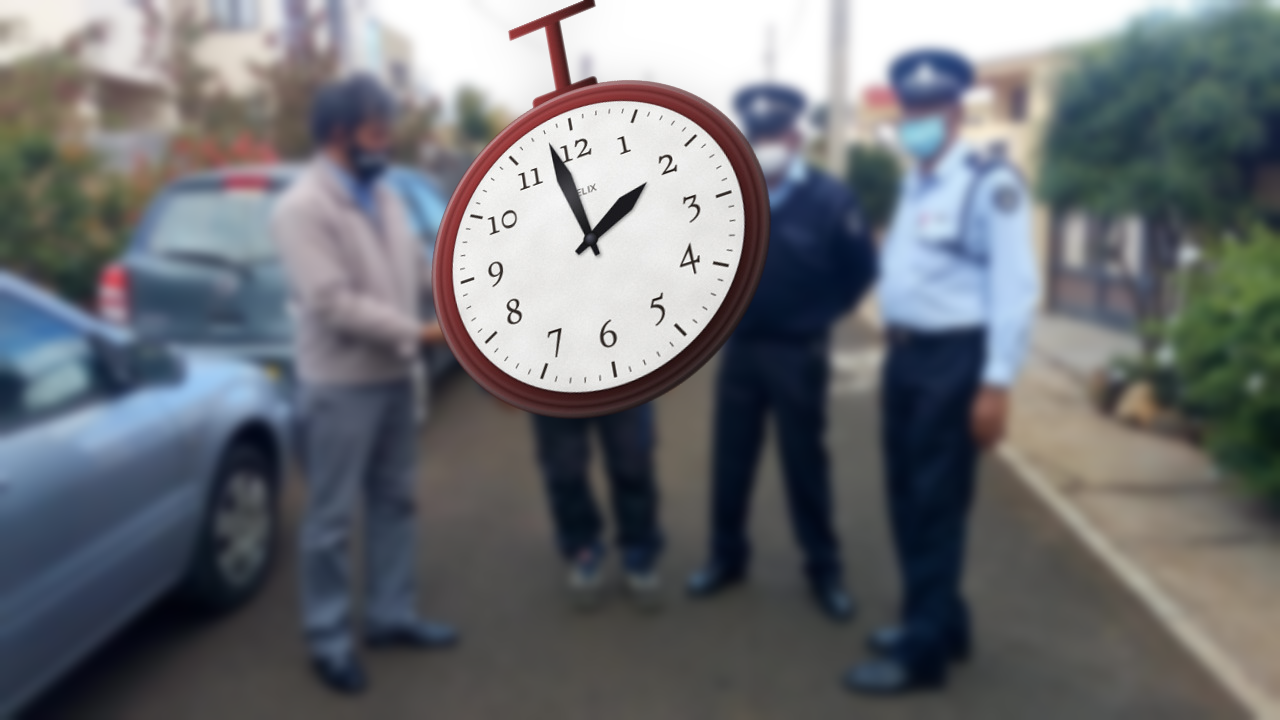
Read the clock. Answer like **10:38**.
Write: **1:58**
